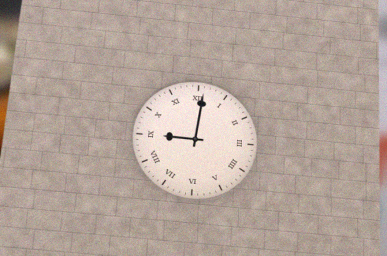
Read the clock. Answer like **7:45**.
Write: **9:01**
